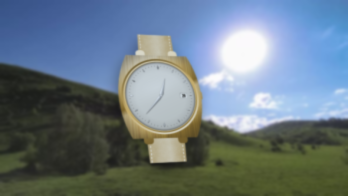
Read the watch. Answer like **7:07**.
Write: **12:37**
